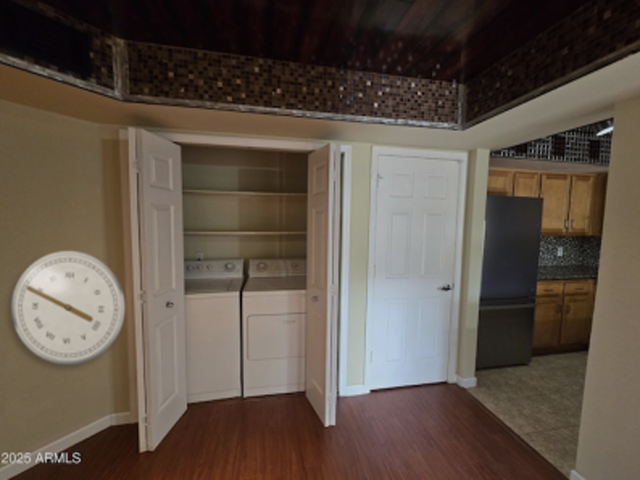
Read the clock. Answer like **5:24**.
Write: **3:49**
